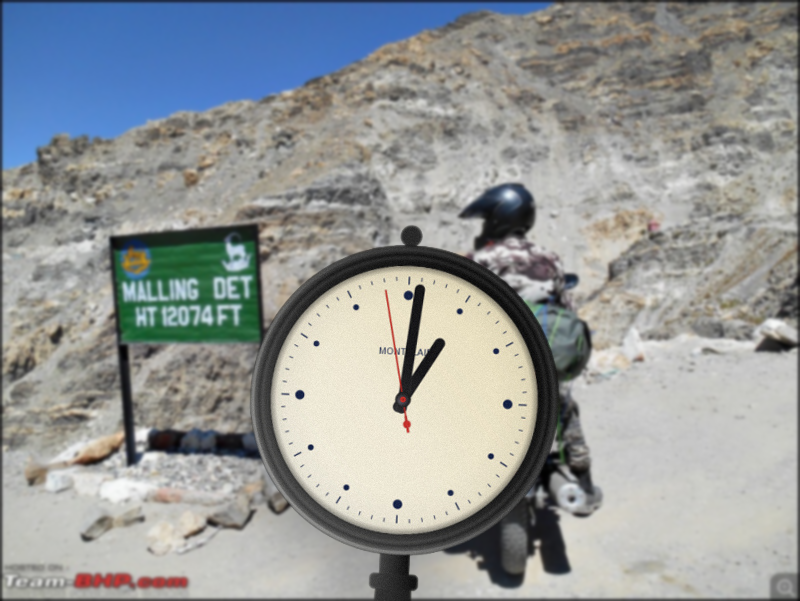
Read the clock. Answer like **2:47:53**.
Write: **1:00:58**
